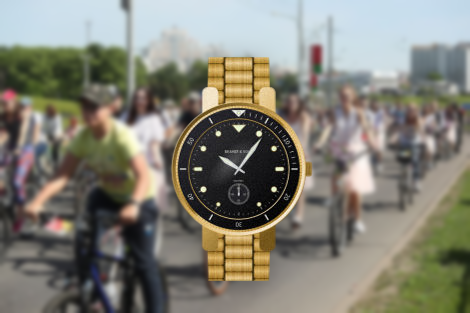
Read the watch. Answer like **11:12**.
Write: **10:06**
